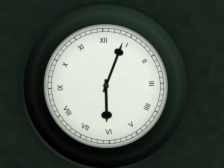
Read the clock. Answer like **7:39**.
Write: **6:04**
